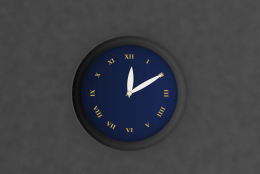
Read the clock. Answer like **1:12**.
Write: **12:10**
